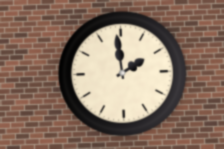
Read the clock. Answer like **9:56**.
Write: **1:59**
